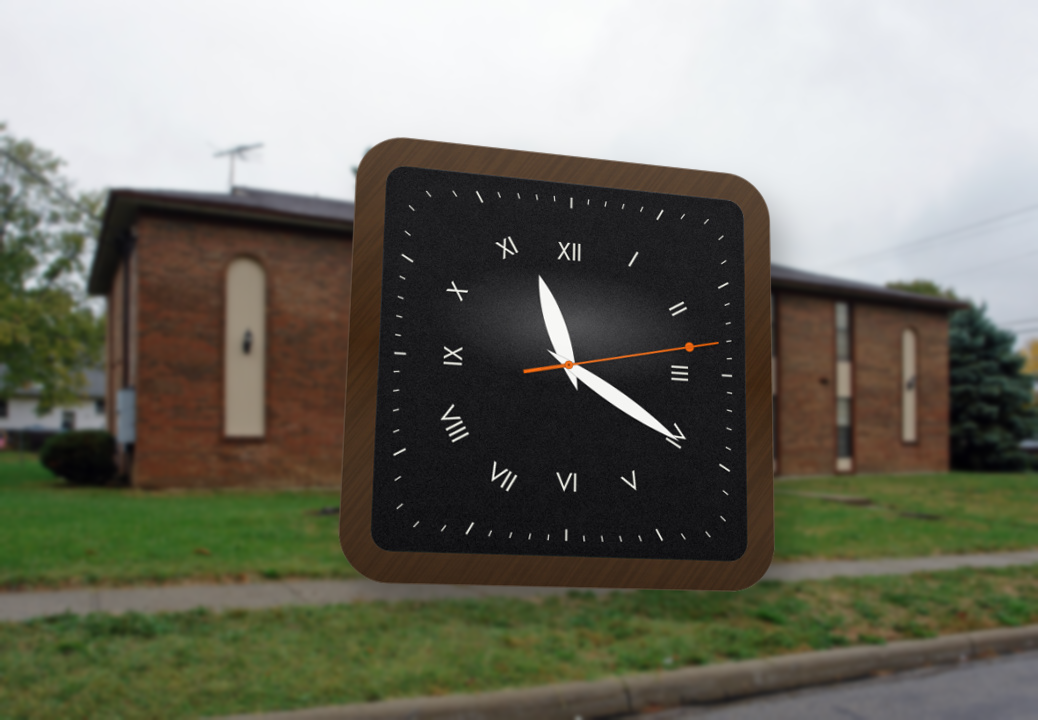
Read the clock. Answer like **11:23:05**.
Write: **11:20:13**
